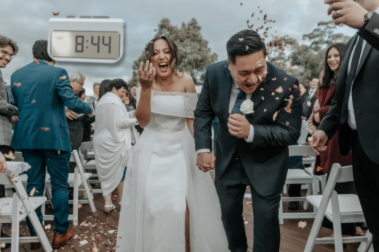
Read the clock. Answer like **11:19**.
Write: **8:44**
